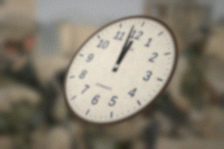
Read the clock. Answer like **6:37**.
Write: **11:58**
